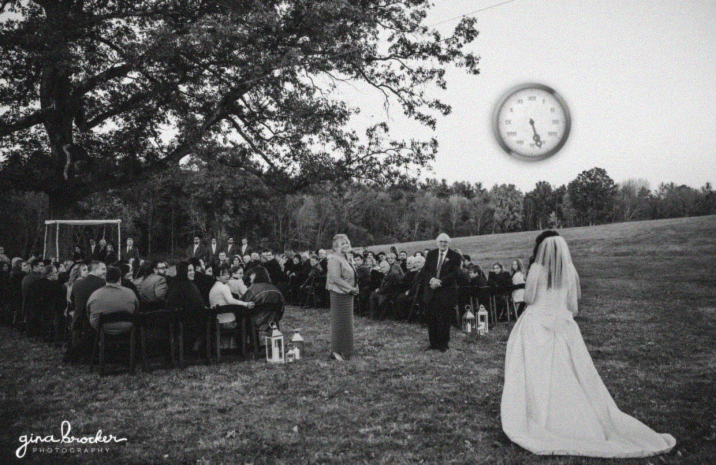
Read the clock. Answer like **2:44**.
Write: **5:27**
